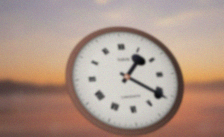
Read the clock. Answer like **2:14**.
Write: **1:21**
